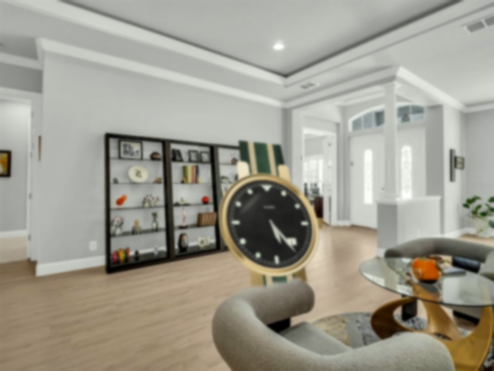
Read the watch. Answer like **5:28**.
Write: **5:24**
